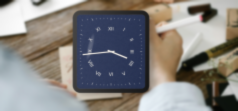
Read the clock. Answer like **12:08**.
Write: **3:44**
